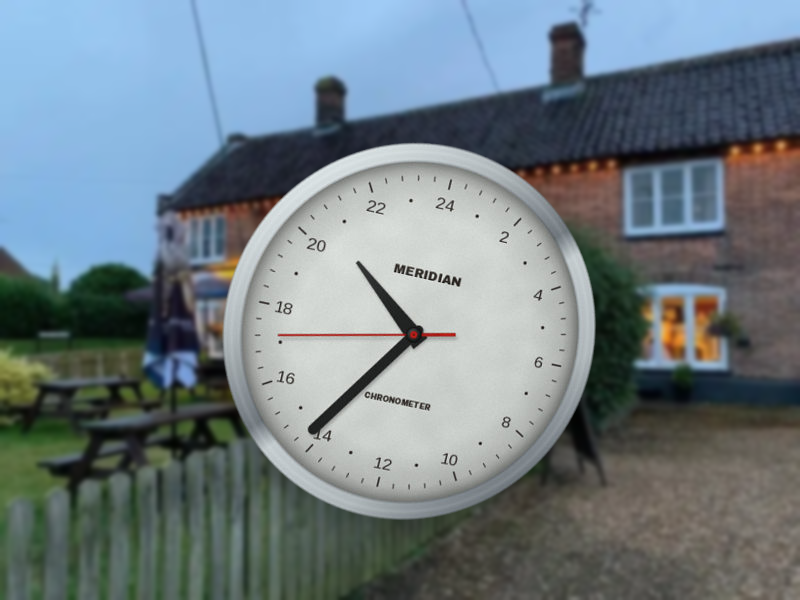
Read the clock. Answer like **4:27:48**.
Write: **20:35:43**
